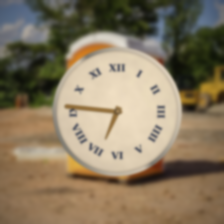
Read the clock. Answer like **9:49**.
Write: **6:46**
